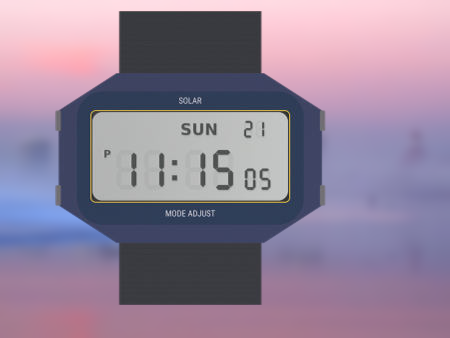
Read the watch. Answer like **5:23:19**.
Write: **11:15:05**
